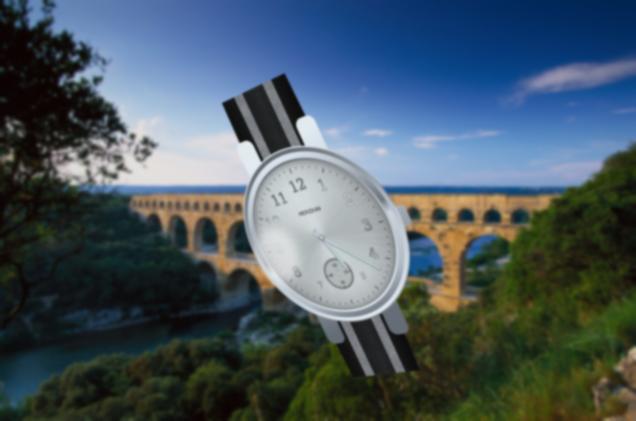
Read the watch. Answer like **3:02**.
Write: **5:22**
